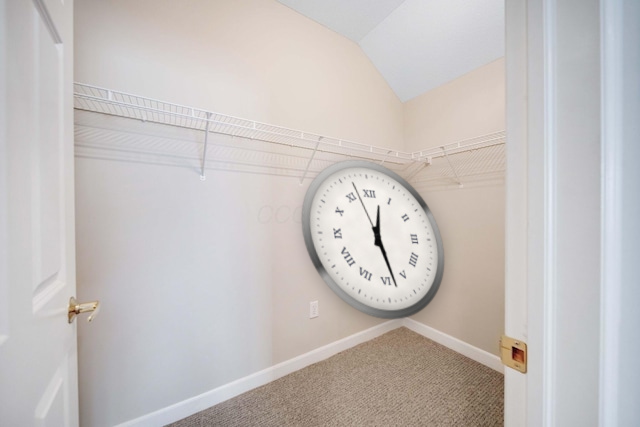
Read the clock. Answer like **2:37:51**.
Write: **12:27:57**
